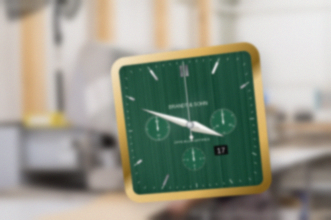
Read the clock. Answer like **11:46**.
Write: **3:49**
